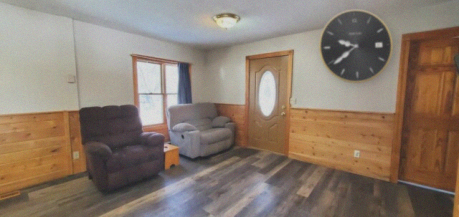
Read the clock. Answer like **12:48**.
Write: **9:39**
